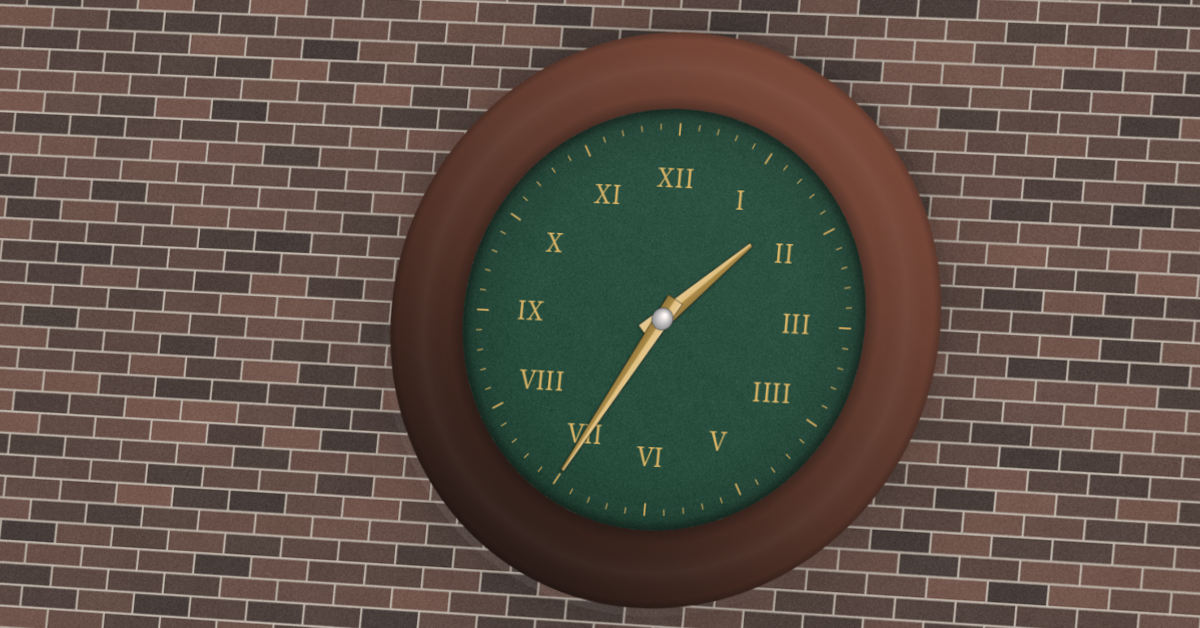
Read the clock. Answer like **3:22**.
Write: **1:35**
